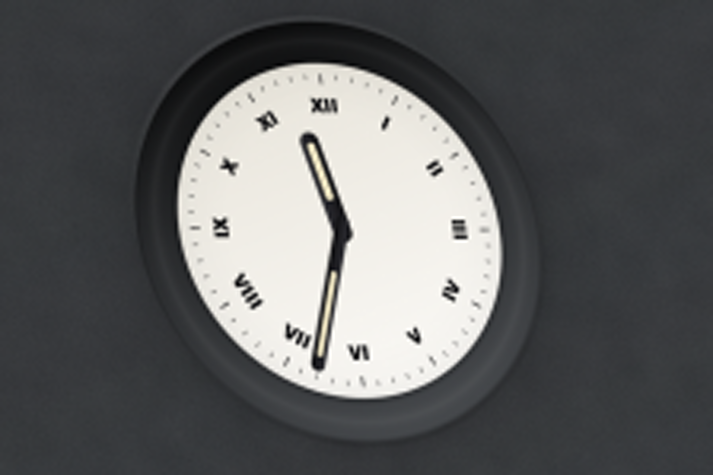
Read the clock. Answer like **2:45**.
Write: **11:33**
